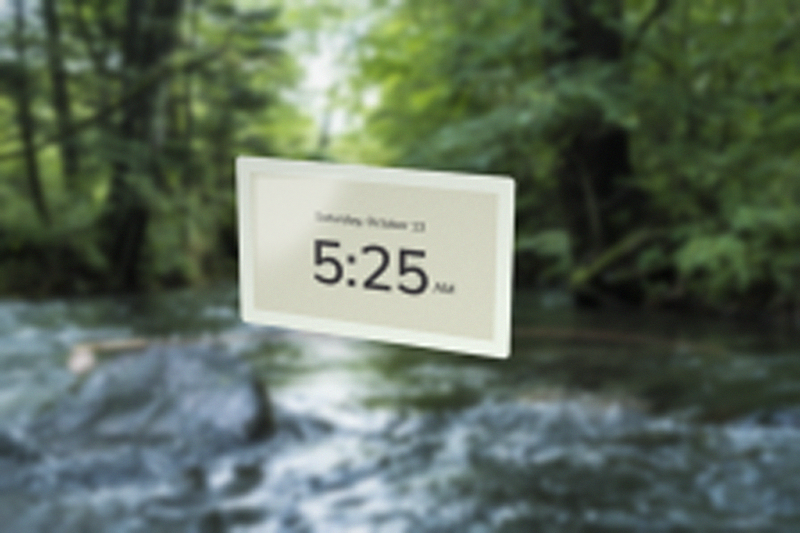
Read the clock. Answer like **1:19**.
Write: **5:25**
